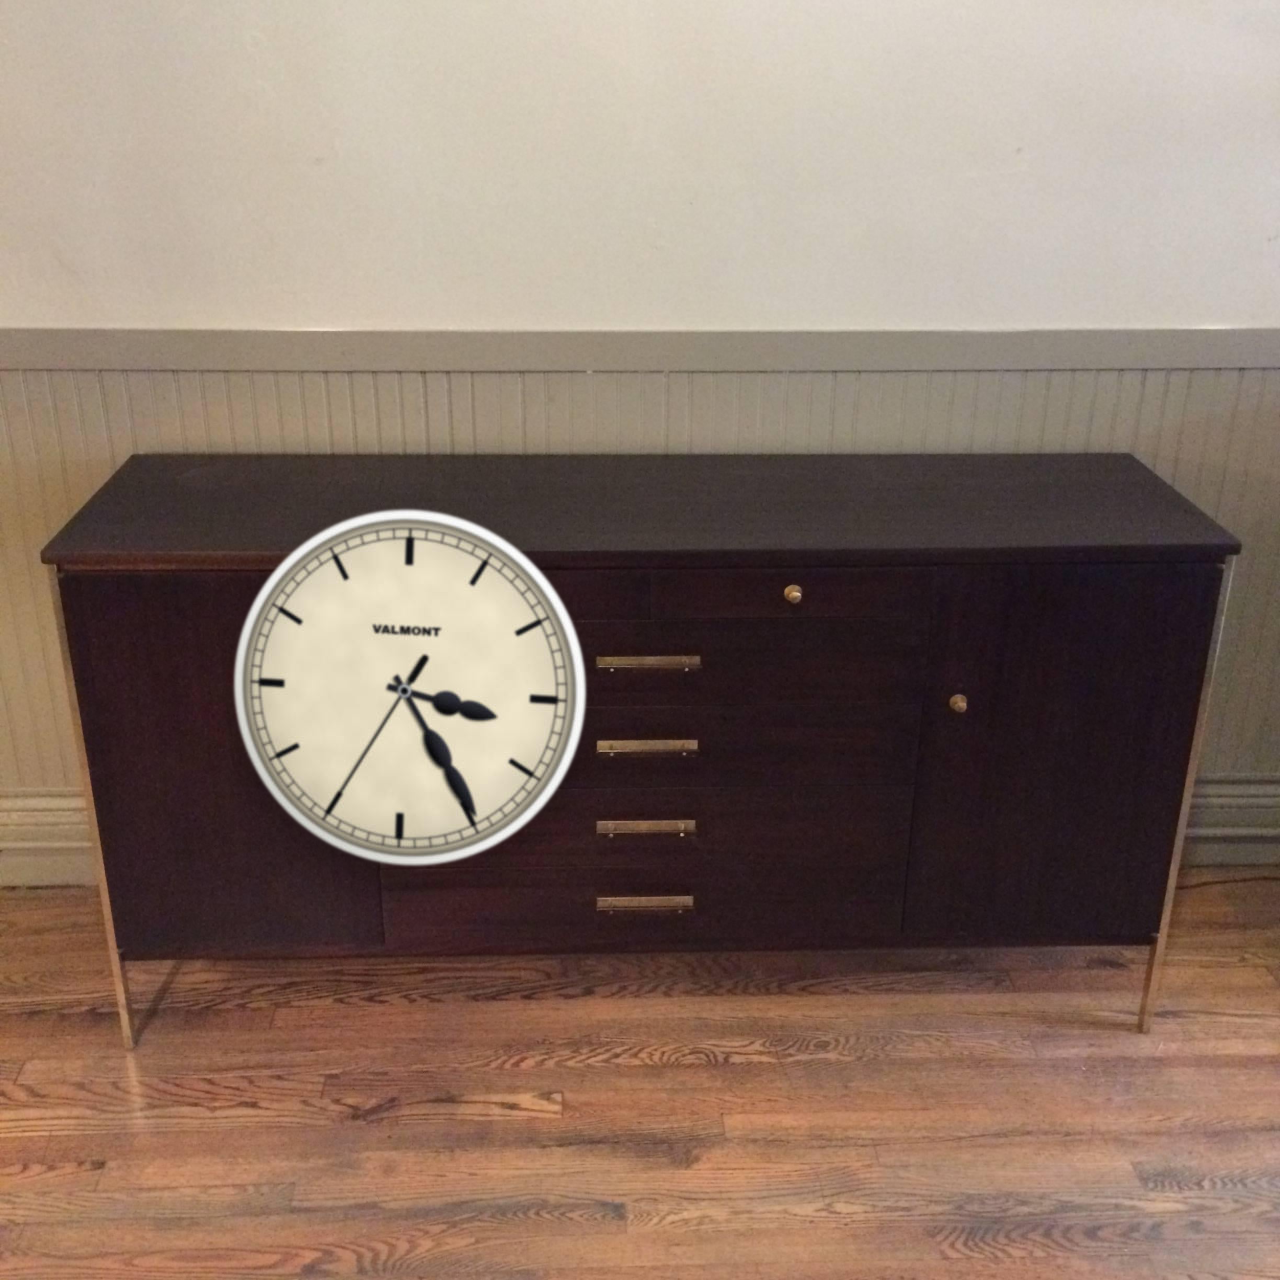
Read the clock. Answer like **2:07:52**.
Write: **3:24:35**
